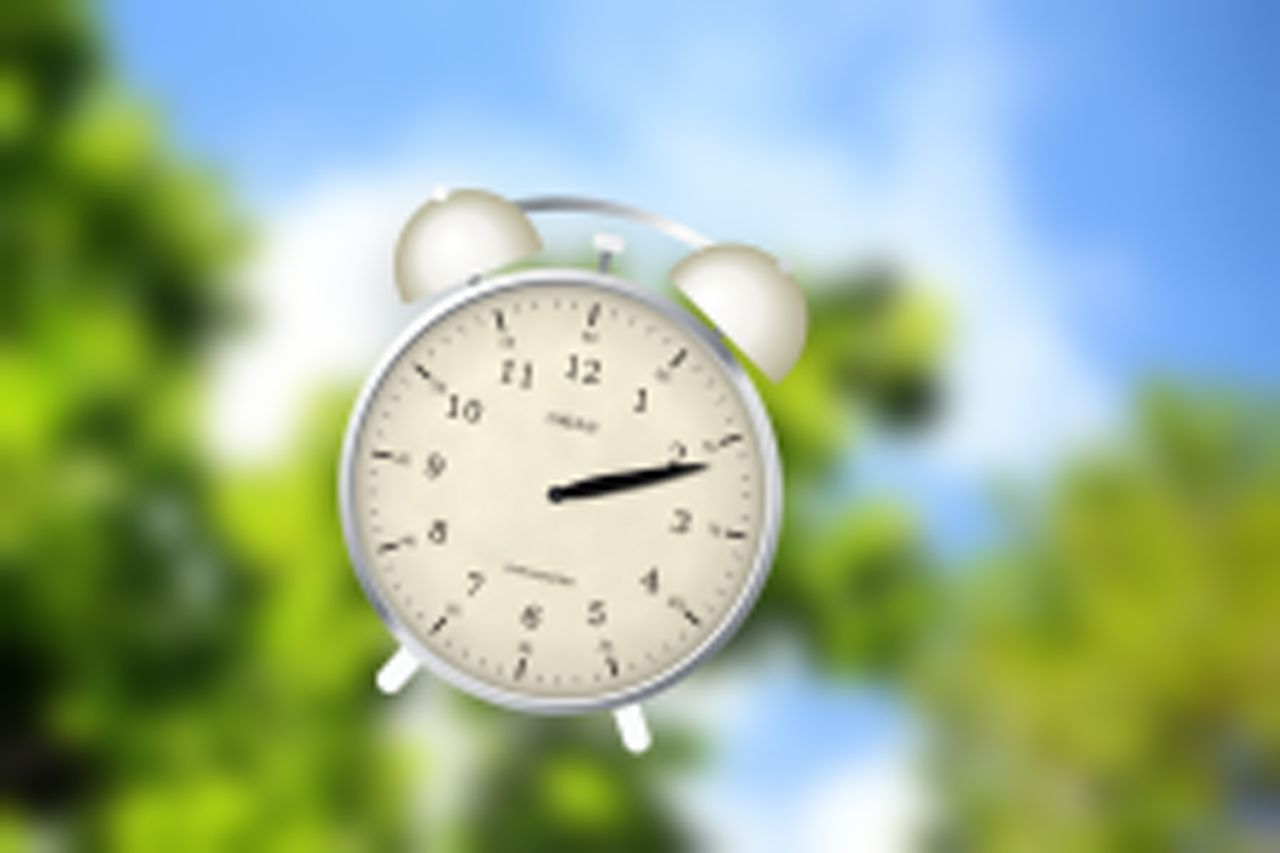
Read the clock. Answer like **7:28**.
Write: **2:11**
